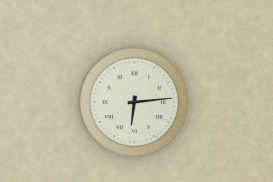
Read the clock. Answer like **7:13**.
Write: **6:14**
